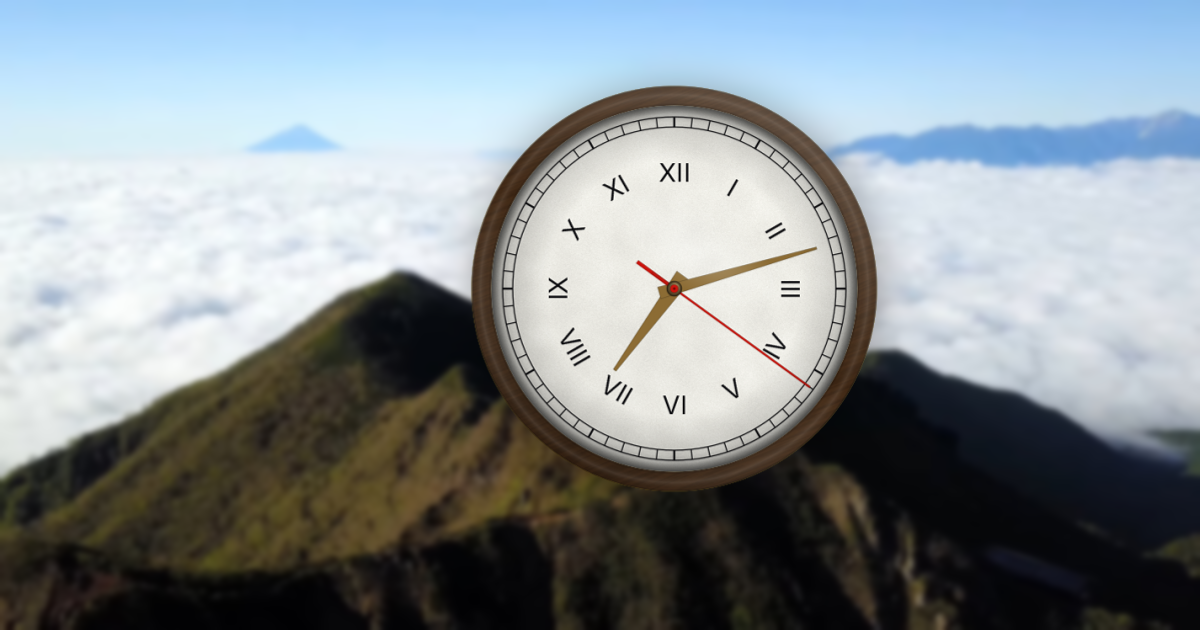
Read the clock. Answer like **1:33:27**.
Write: **7:12:21**
